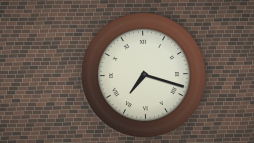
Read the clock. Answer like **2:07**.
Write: **7:18**
